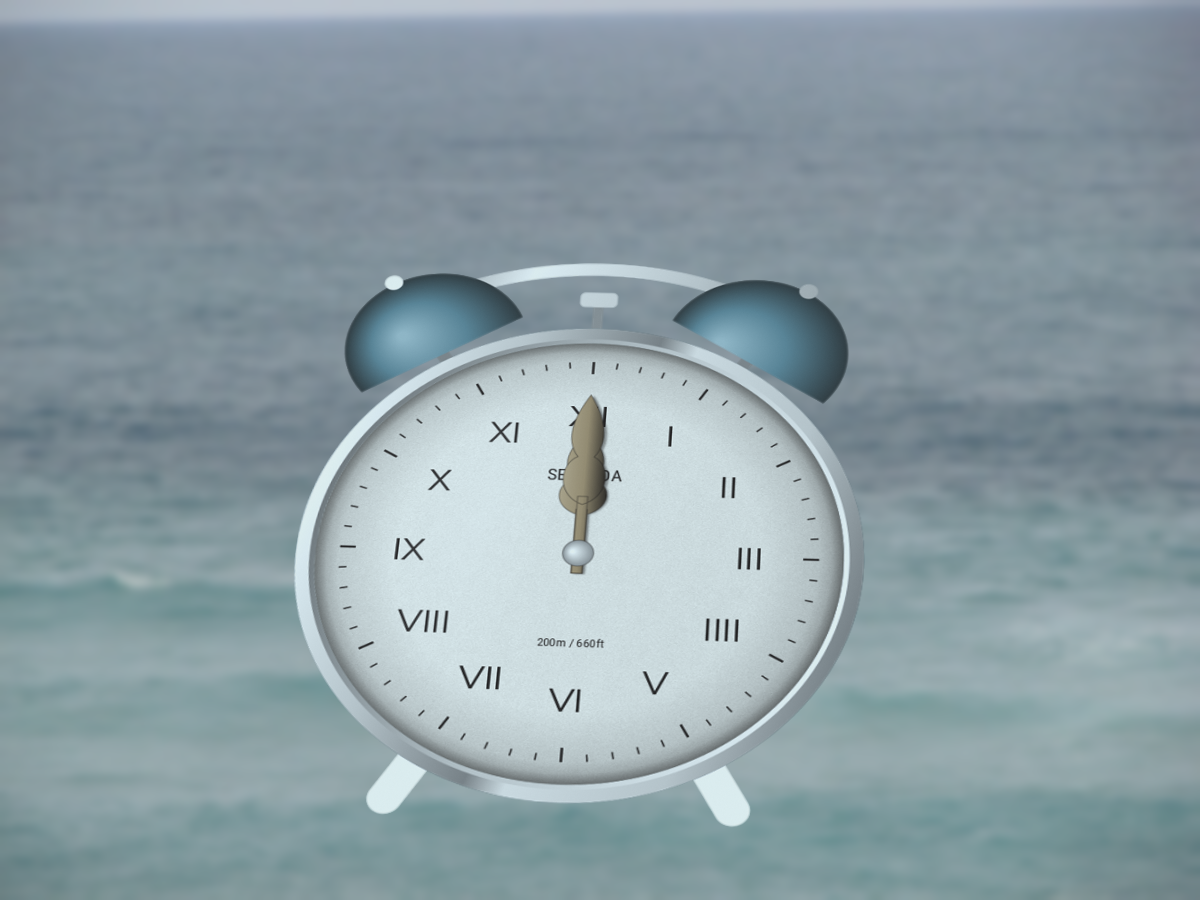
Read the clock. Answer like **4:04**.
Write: **12:00**
